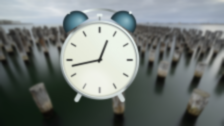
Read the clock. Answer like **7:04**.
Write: **12:43**
